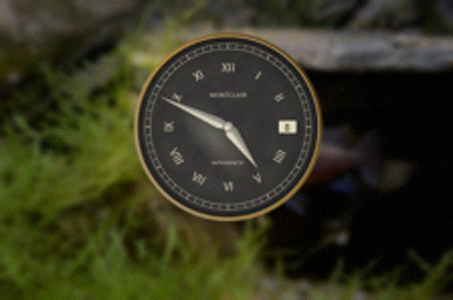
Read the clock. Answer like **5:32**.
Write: **4:49**
